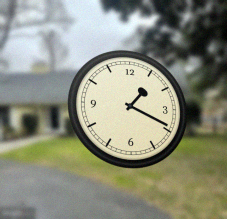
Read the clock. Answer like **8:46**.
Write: **1:19**
